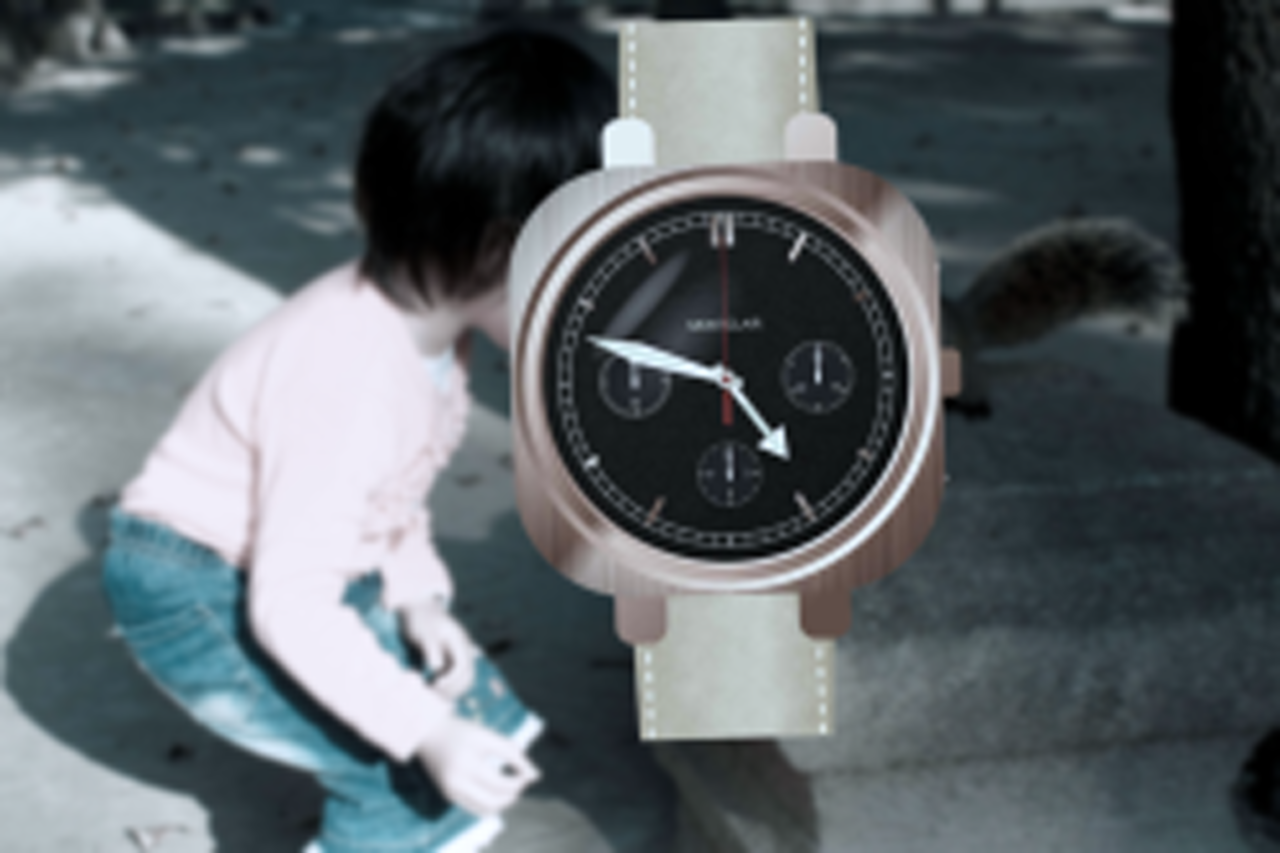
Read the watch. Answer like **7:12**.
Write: **4:48**
